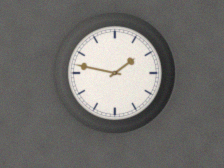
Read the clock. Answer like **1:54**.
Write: **1:47**
